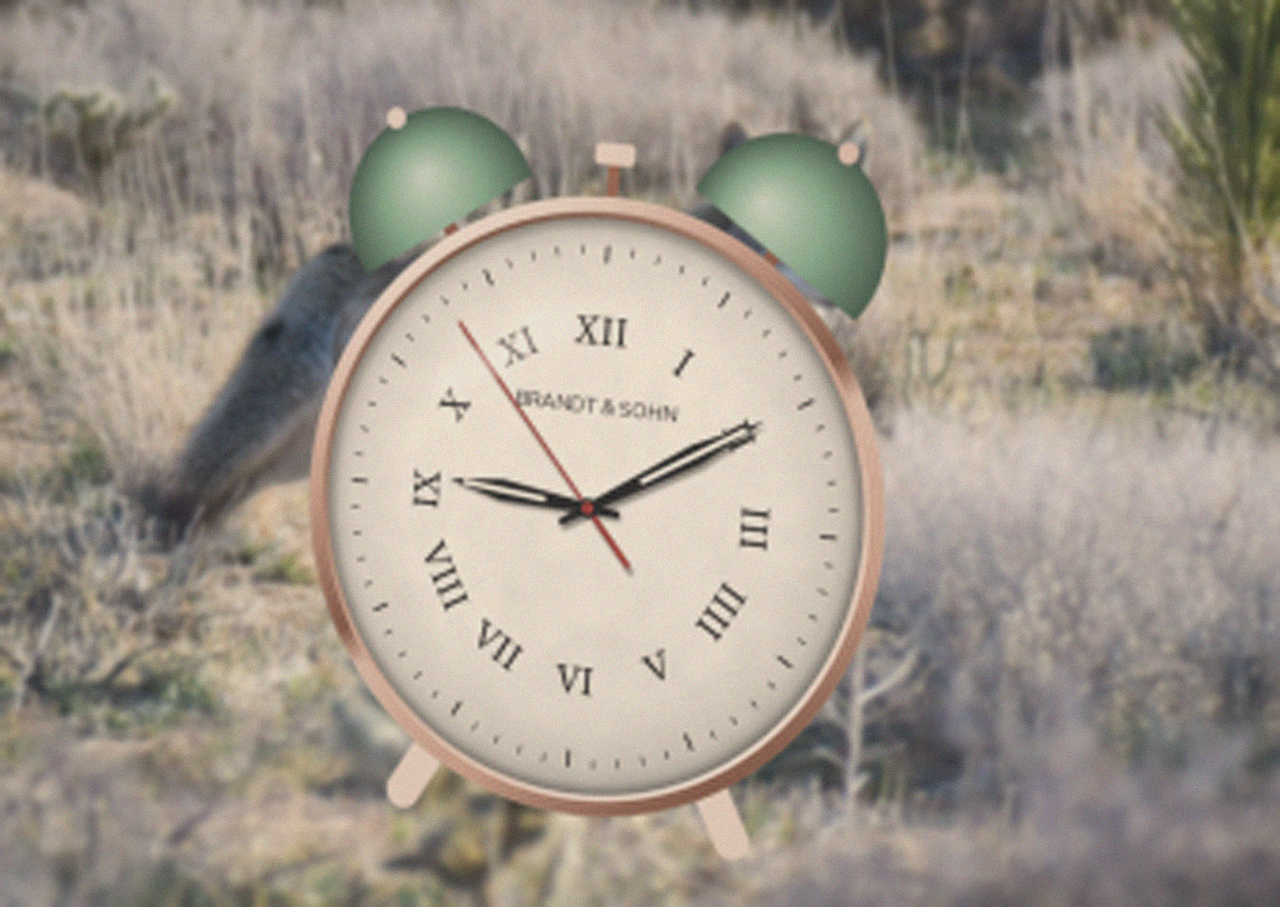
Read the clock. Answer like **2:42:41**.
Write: **9:09:53**
